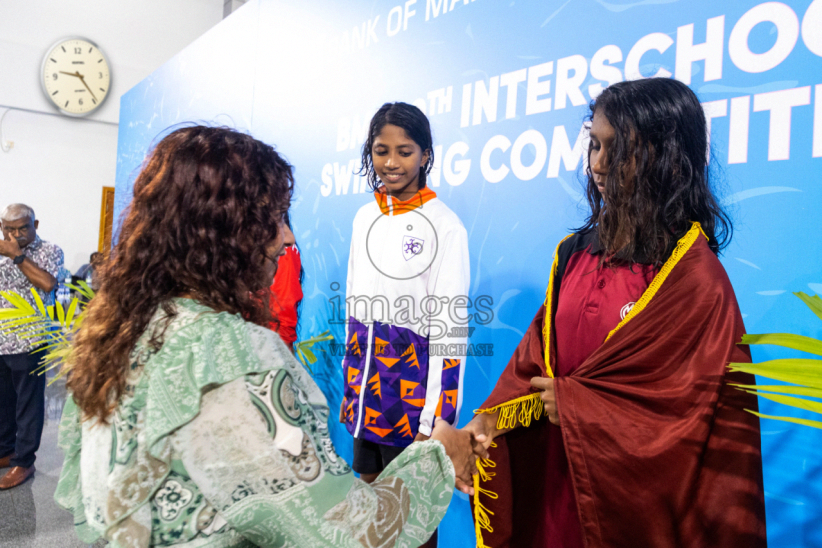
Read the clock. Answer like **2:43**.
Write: **9:24**
